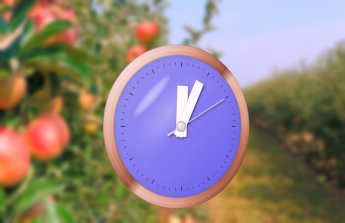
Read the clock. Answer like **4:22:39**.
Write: **12:04:10**
